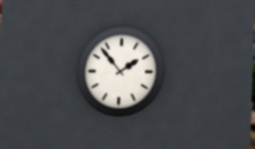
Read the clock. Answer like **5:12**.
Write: **1:53**
